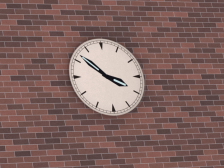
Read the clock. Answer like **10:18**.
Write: **3:52**
